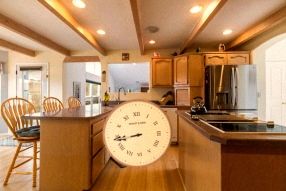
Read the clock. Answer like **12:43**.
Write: **8:44**
